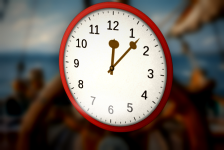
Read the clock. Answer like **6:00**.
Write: **12:07**
